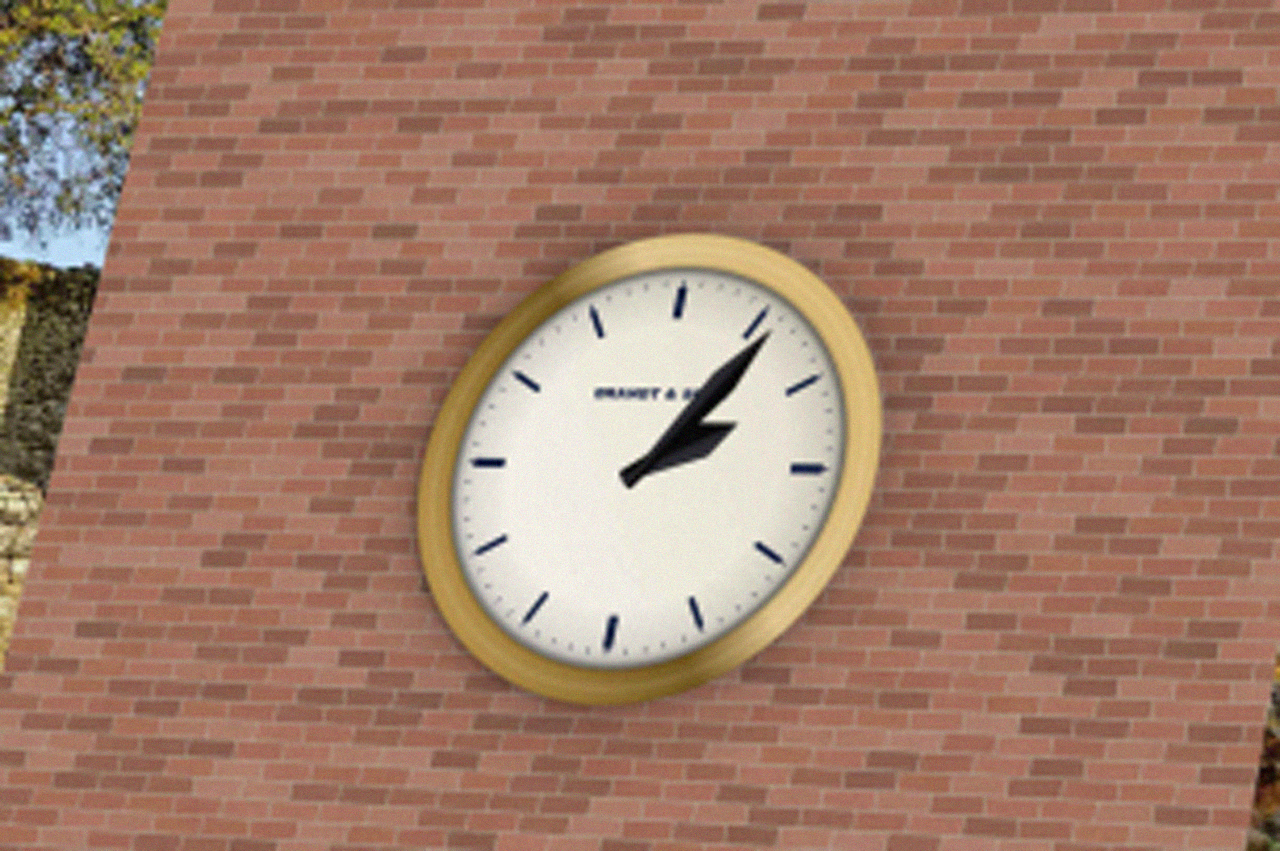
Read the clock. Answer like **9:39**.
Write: **2:06**
